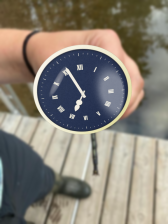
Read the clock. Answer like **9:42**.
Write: **6:56**
